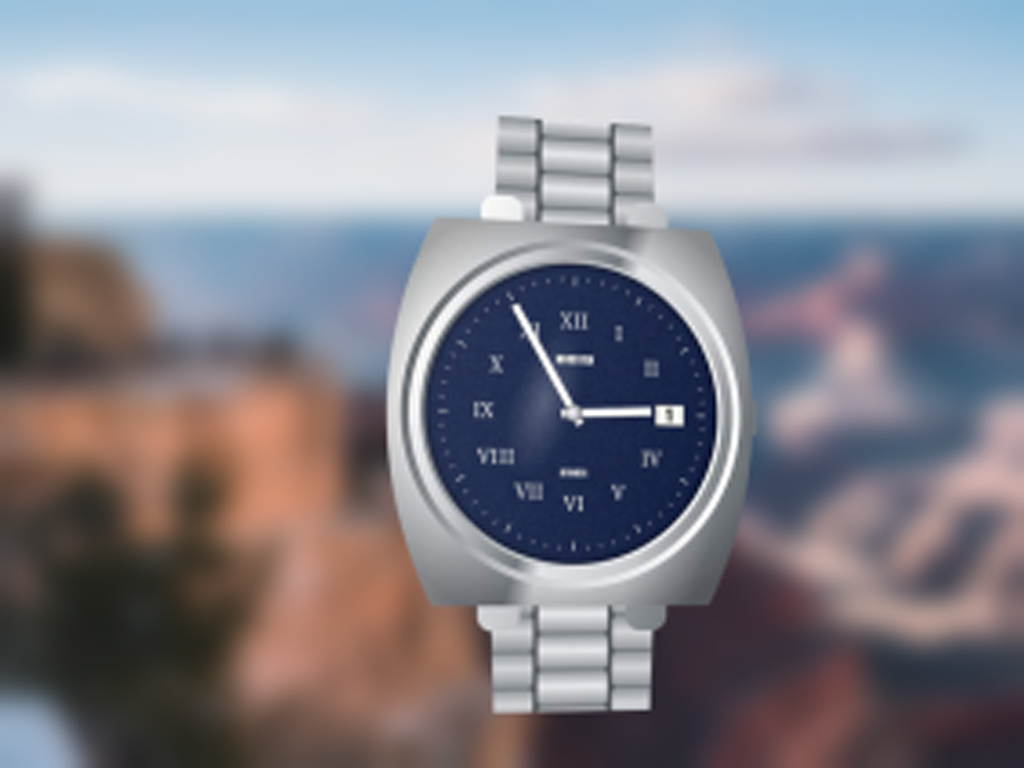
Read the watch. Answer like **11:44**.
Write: **2:55**
